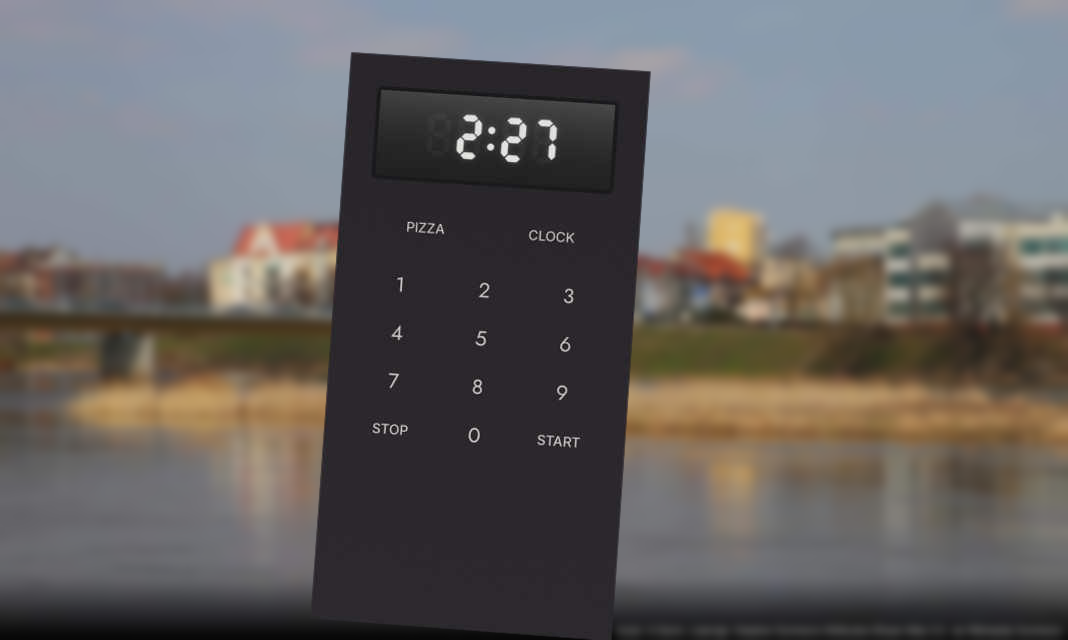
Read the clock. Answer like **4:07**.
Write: **2:27**
